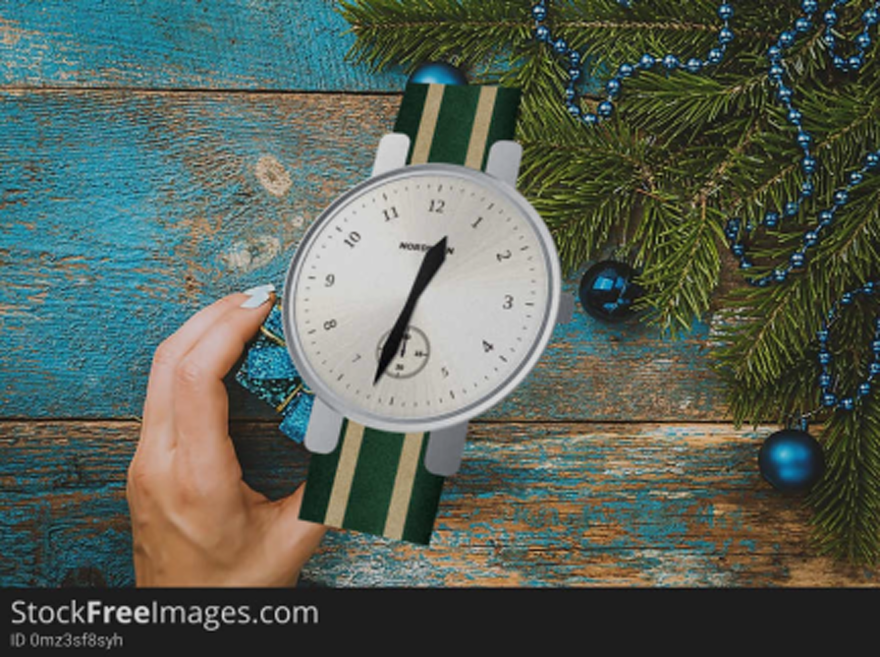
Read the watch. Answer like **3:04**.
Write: **12:32**
